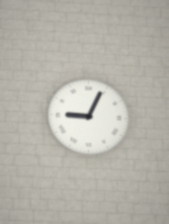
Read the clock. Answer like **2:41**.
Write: **9:04**
